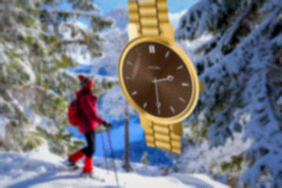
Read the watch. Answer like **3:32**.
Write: **2:30**
